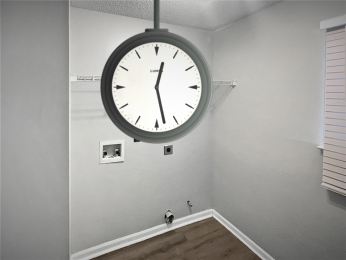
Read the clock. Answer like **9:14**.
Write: **12:28**
